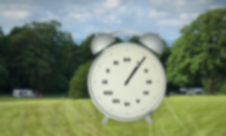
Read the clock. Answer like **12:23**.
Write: **1:06**
